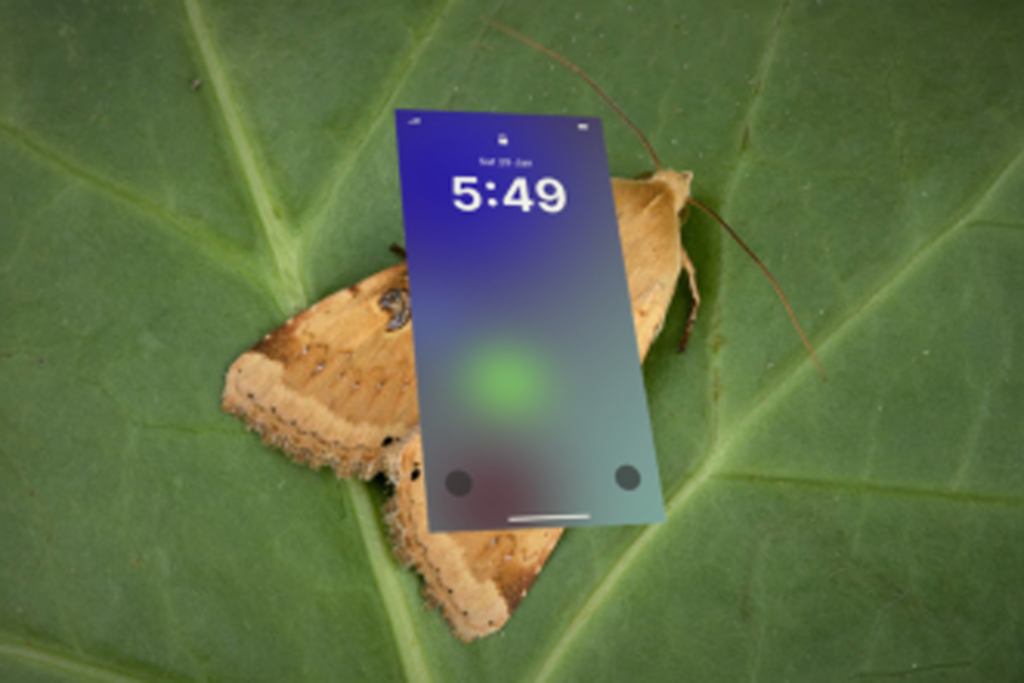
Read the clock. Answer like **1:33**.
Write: **5:49**
